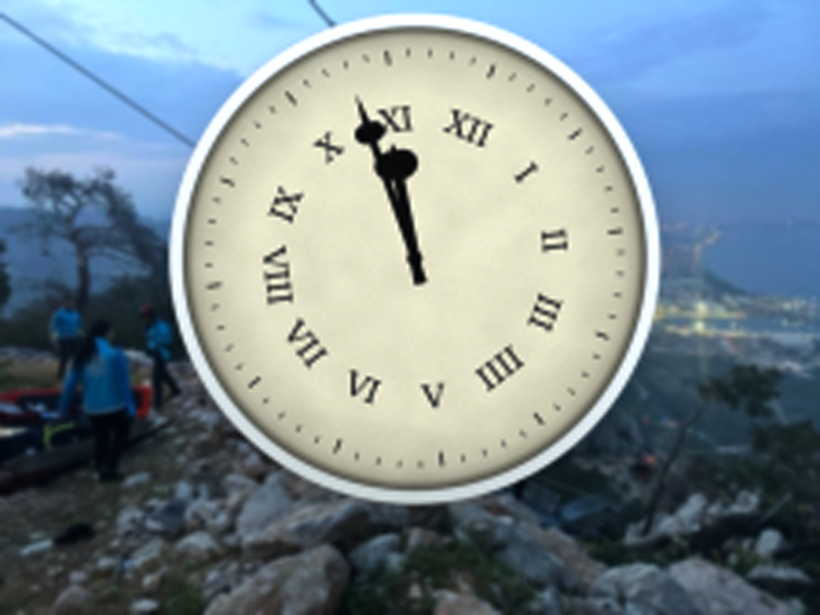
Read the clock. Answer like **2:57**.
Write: **10:53**
